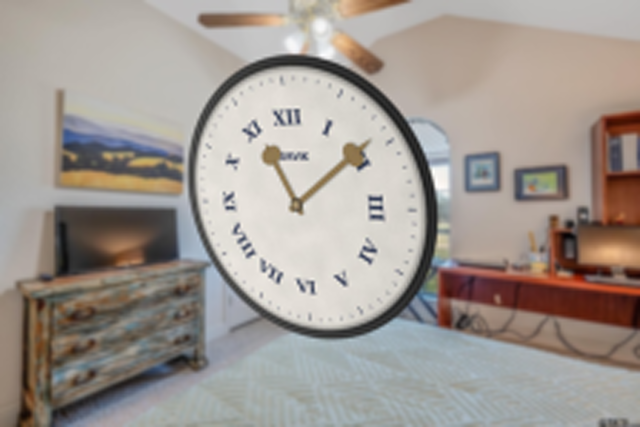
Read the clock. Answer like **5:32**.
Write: **11:09**
